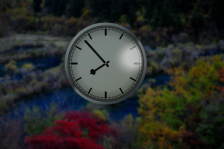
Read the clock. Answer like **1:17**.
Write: **7:53**
